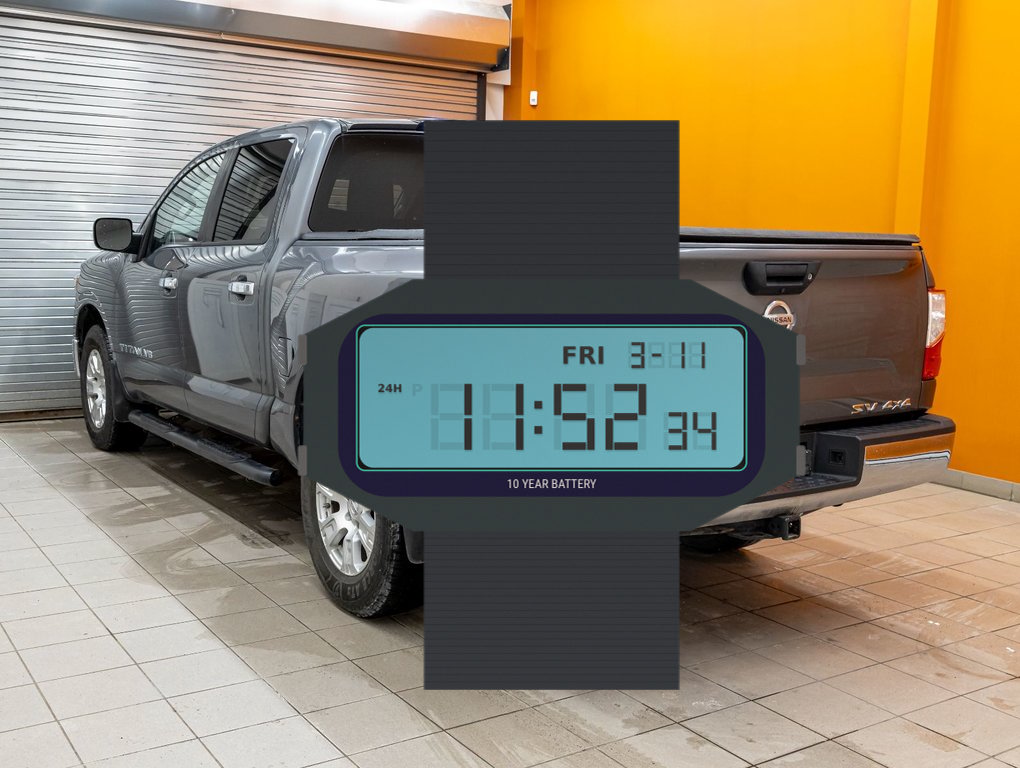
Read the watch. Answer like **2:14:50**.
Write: **11:52:34**
